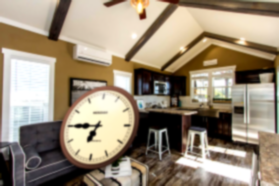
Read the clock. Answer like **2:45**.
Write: **6:45**
